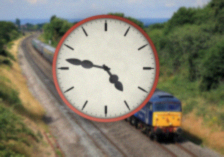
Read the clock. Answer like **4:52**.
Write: **4:47**
